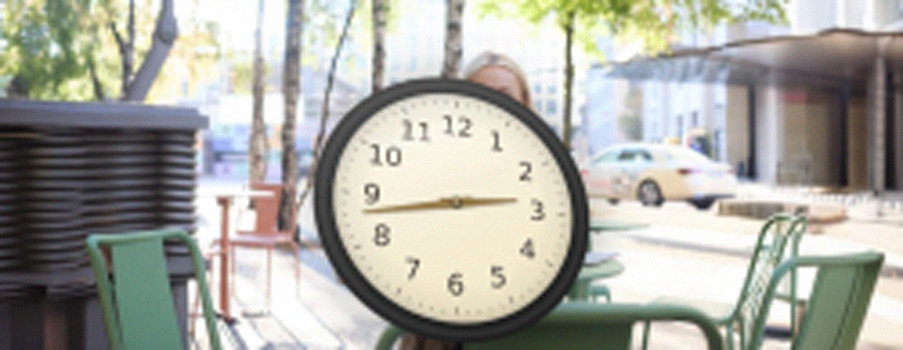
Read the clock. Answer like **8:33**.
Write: **2:43**
